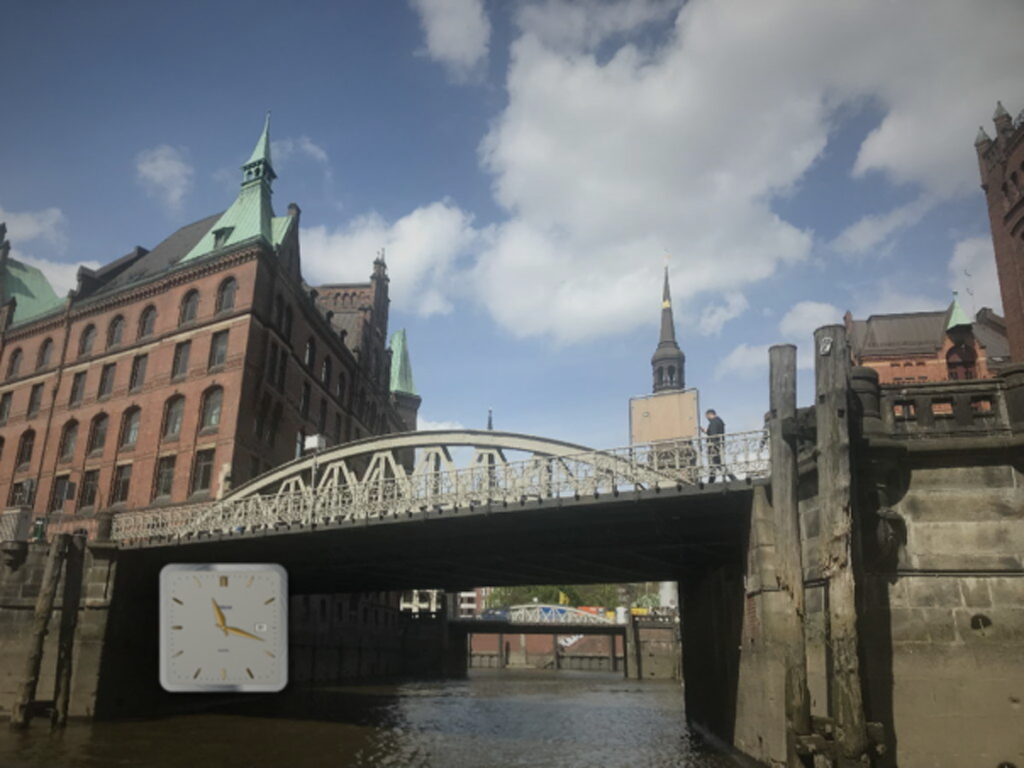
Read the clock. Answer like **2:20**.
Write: **11:18**
